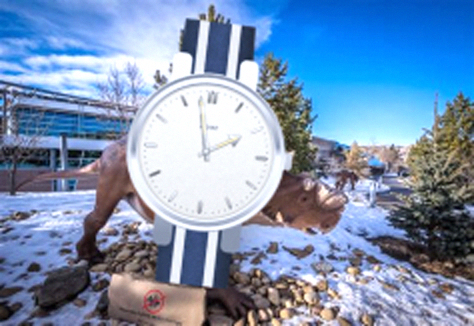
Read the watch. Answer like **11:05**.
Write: **1:58**
